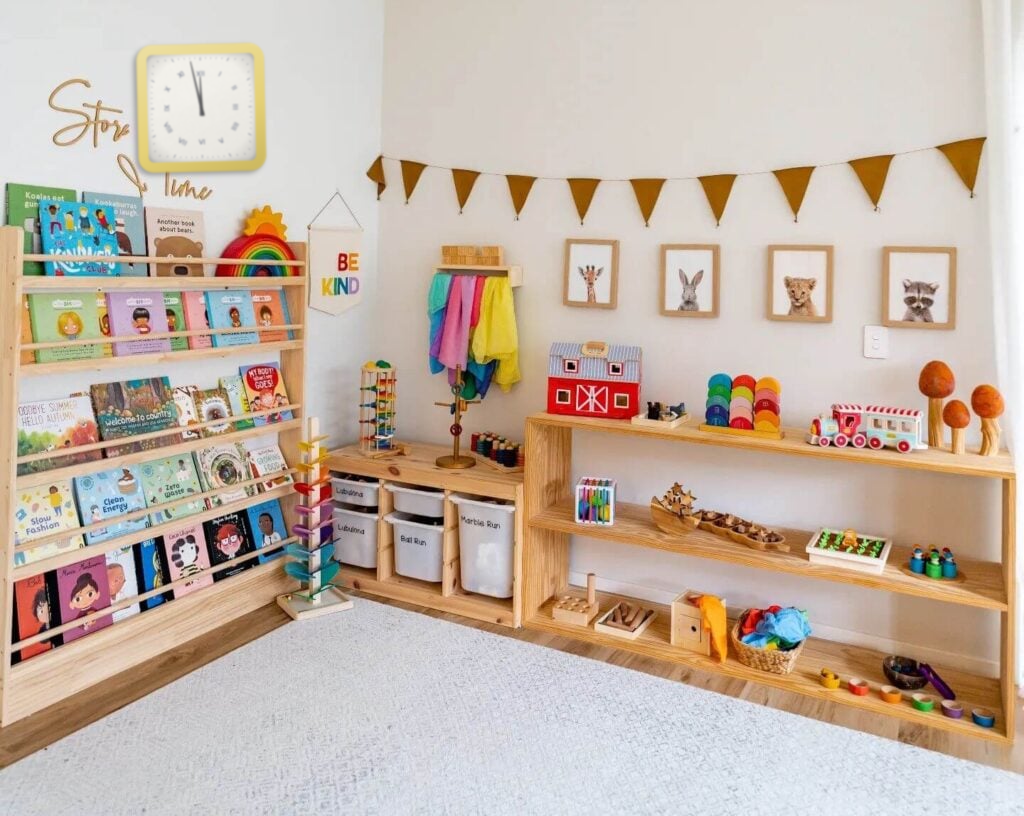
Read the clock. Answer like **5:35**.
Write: **11:58**
